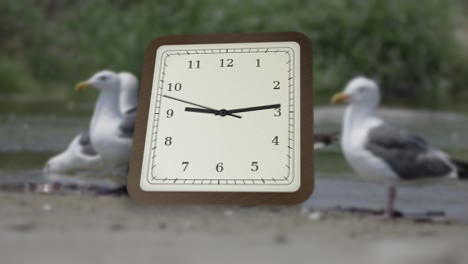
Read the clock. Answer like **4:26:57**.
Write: **9:13:48**
